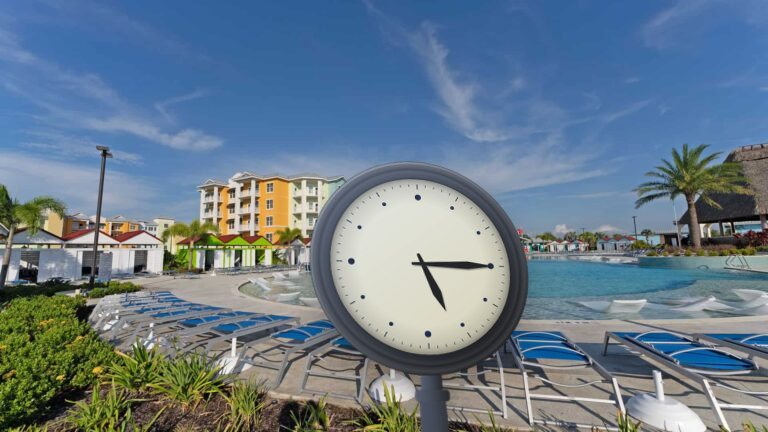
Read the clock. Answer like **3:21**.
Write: **5:15**
